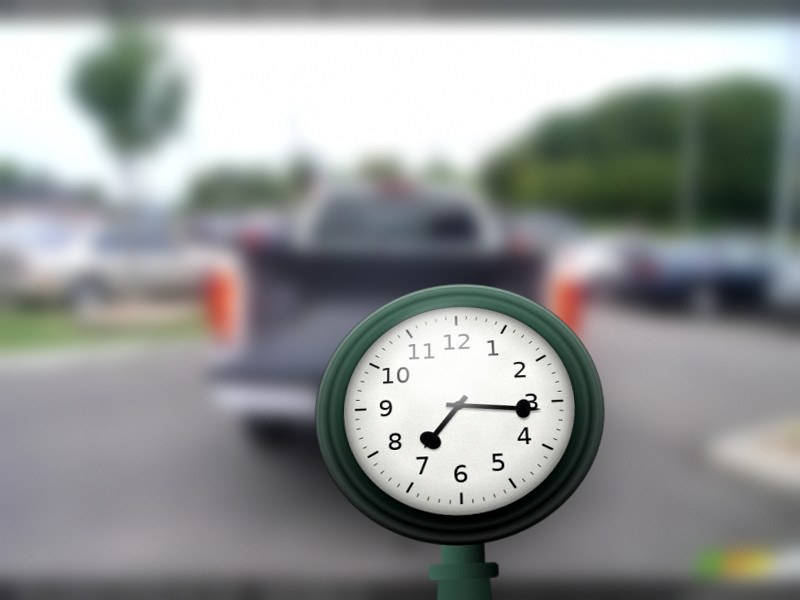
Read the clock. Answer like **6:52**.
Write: **7:16**
